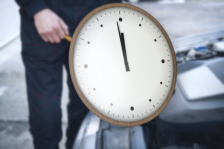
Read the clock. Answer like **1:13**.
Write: **11:59**
